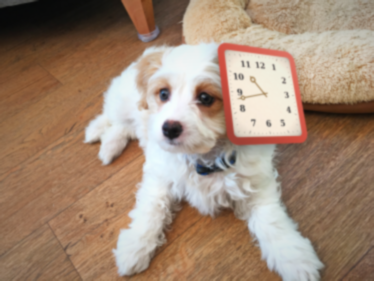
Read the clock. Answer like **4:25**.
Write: **10:43**
